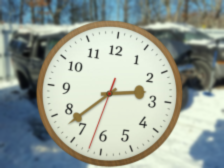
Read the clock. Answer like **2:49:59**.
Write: **2:37:32**
